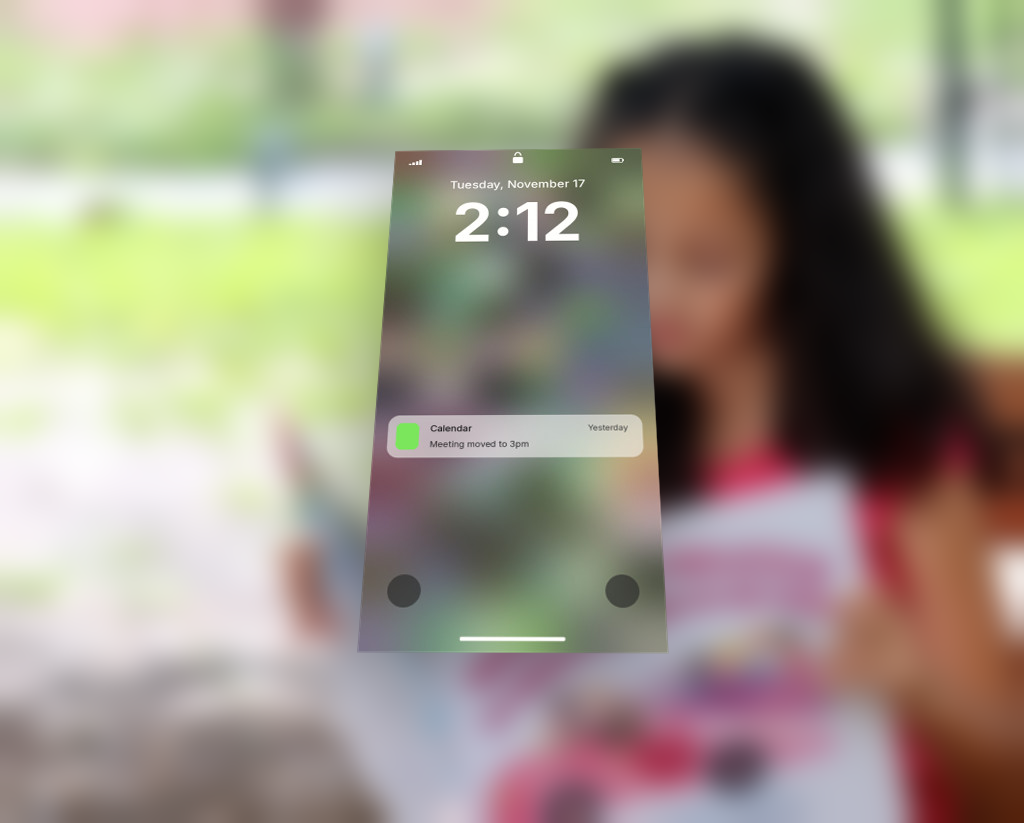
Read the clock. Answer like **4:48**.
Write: **2:12**
